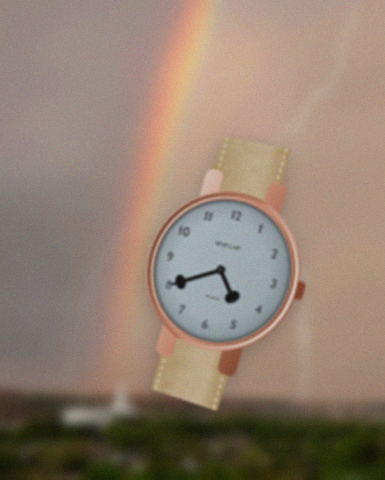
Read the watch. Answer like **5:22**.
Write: **4:40**
